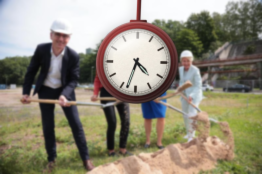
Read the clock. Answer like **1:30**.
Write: **4:33**
